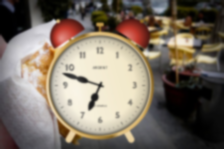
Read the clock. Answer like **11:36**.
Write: **6:48**
